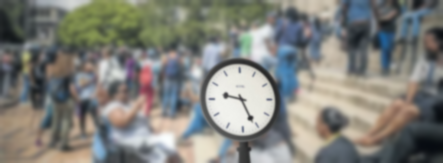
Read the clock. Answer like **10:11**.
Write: **9:26**
